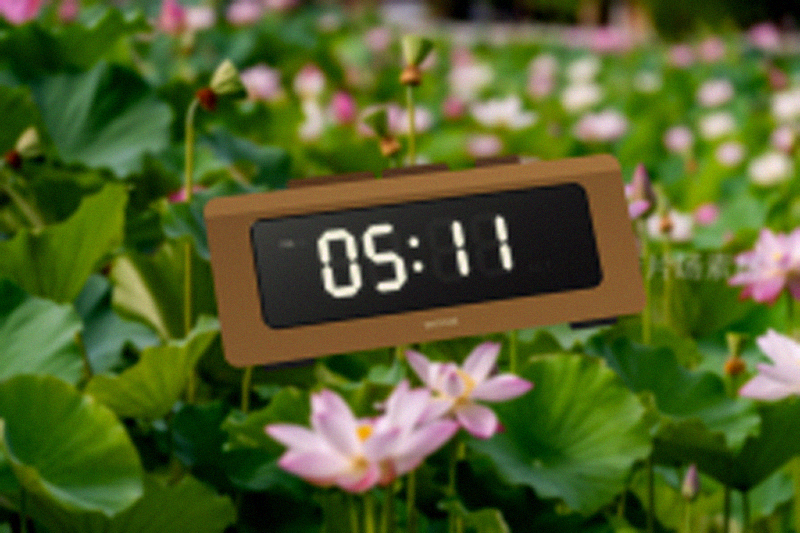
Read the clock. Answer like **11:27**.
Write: **5:11**
